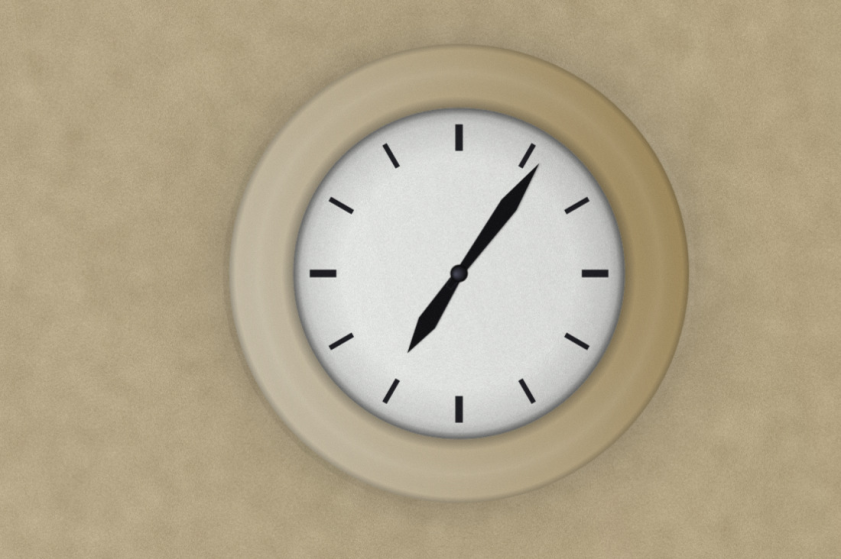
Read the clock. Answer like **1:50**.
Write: **7:06**
